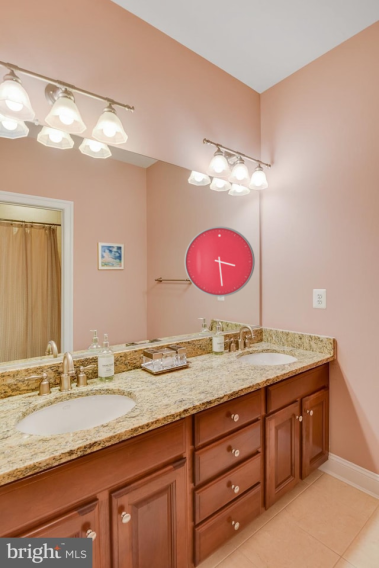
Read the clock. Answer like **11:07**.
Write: **3:29**
